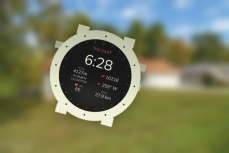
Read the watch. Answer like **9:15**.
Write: **6:28**
